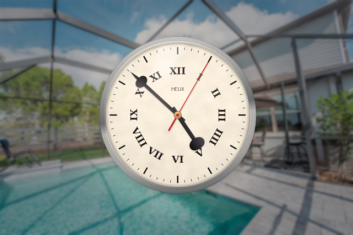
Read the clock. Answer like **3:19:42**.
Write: **4:52:05**
